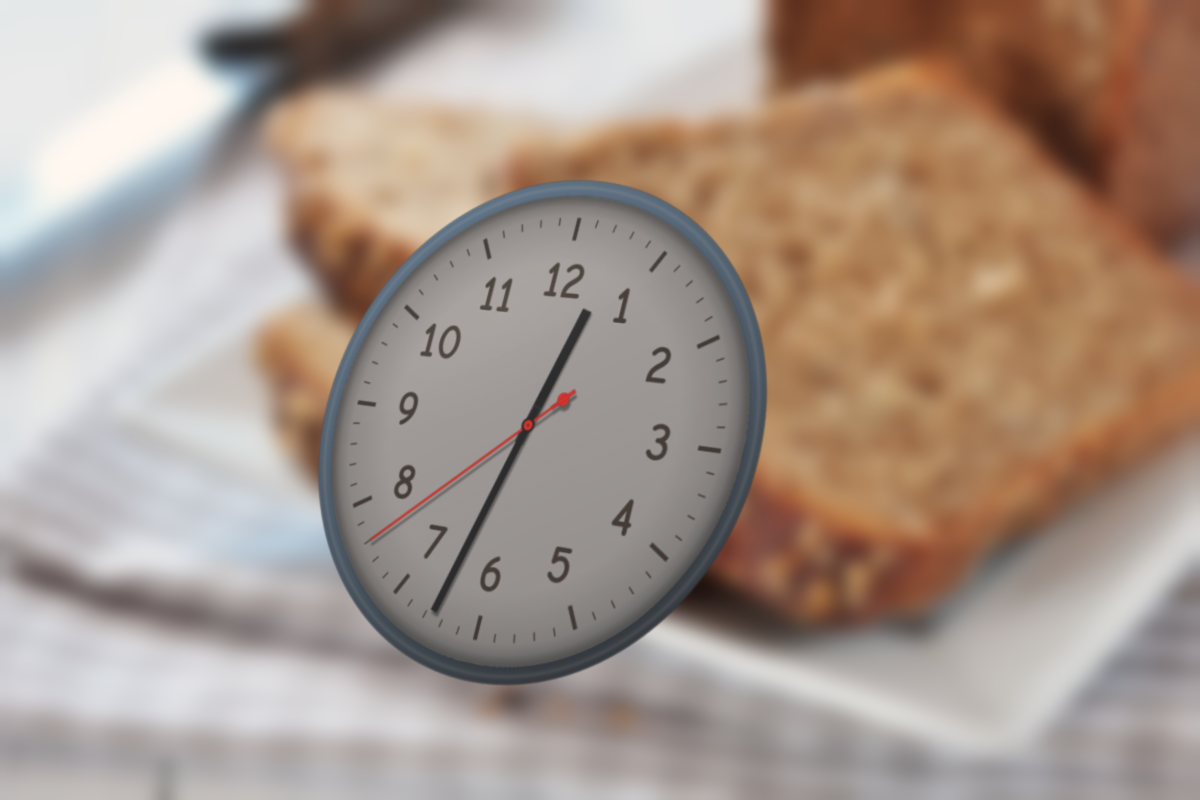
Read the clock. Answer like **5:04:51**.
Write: **12:32:38**
